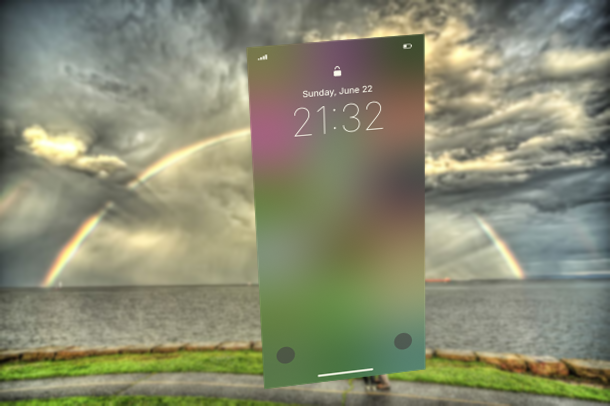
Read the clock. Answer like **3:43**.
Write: **21:32**
